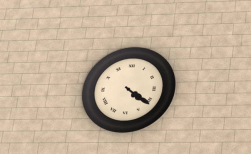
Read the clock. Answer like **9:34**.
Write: **4:21**
